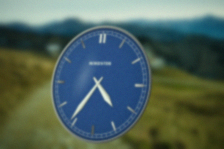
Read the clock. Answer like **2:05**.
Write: **4:36**
